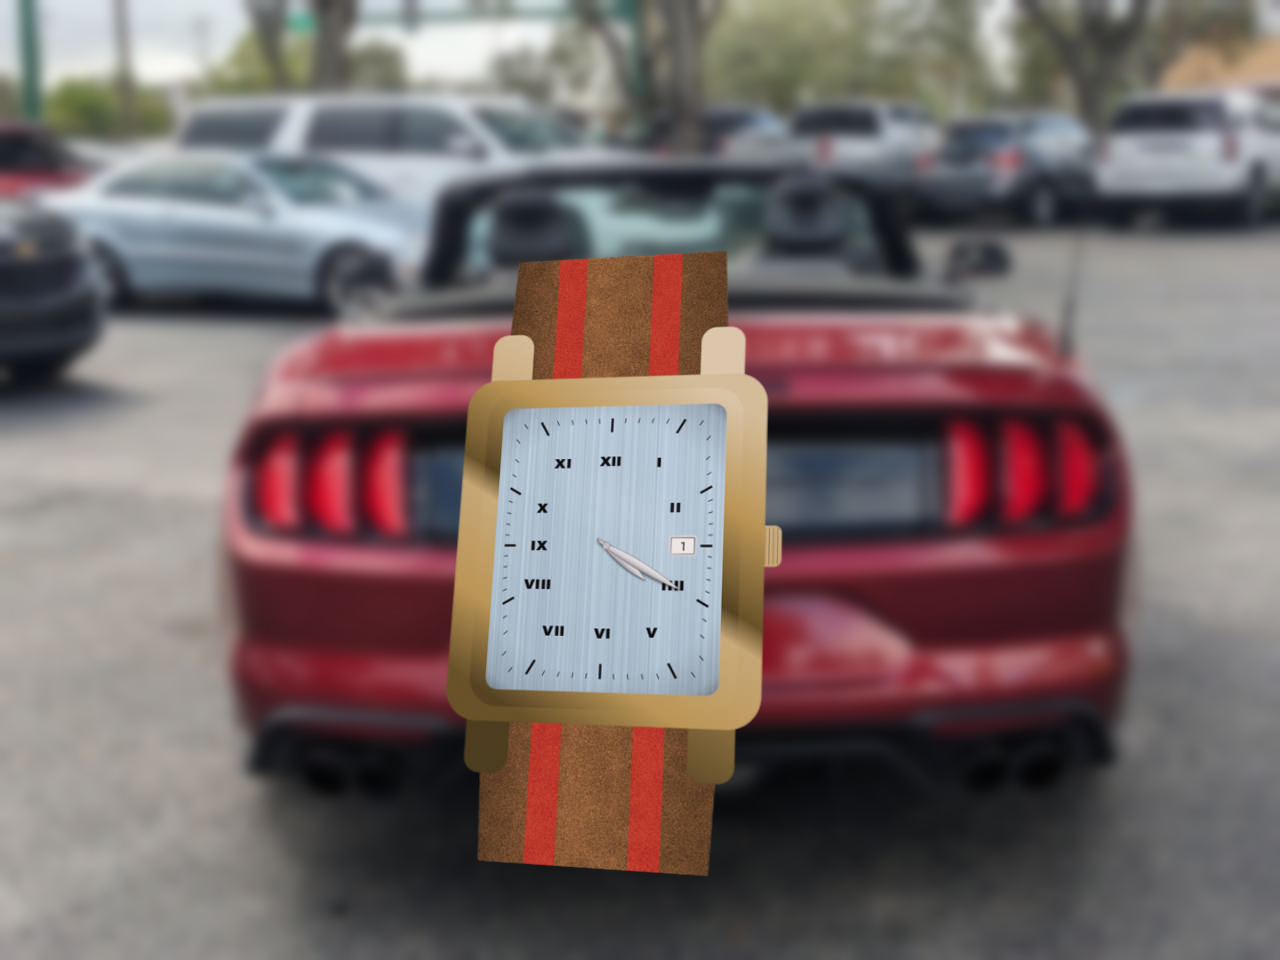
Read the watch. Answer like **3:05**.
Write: **4:20**
